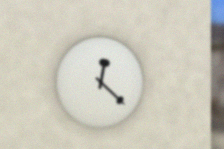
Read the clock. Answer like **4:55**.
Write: **12:22**
